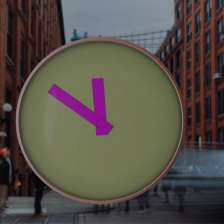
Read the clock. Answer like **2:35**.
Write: **11:51**
